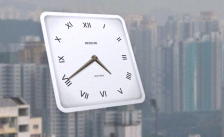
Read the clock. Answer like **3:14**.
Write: **4:40**
